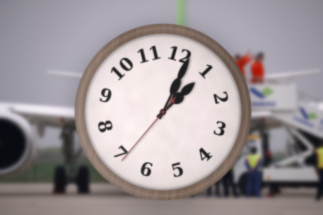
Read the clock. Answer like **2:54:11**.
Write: **1:01:34**
